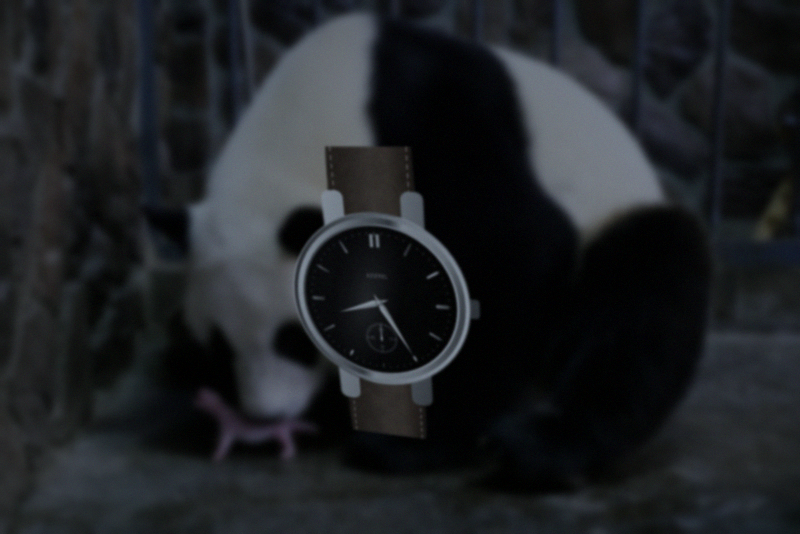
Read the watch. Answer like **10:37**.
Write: **8:25**
